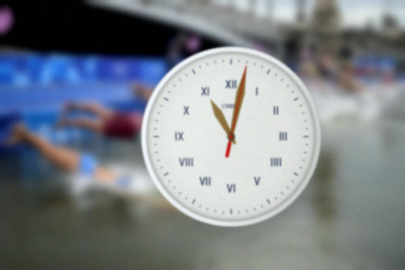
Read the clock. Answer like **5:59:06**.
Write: **11:02:02**
